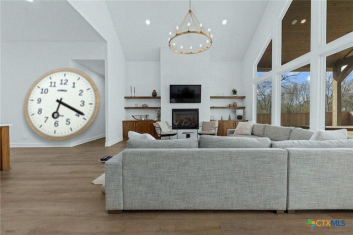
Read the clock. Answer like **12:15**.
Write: **6:19**
